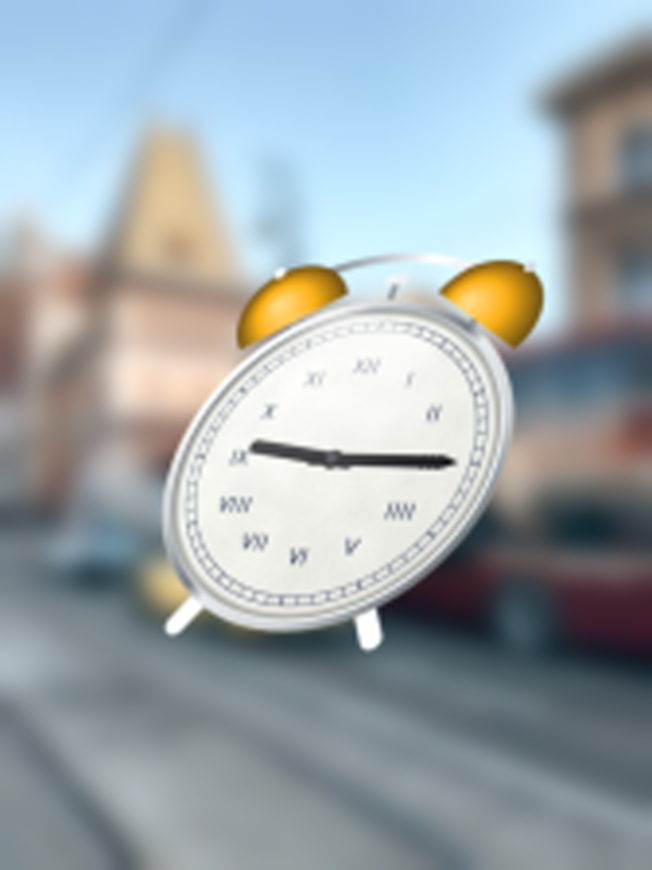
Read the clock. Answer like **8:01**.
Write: **9:15**
